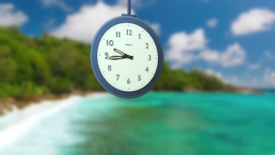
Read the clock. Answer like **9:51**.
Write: **9:44**
